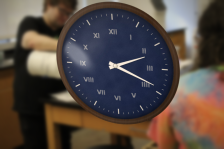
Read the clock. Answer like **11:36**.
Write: **2:19**
